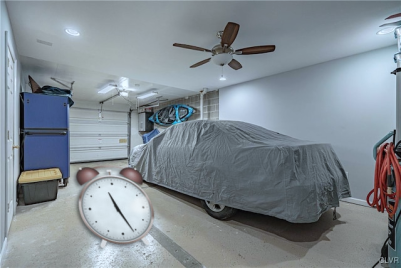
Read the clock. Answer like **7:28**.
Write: **11:26**
